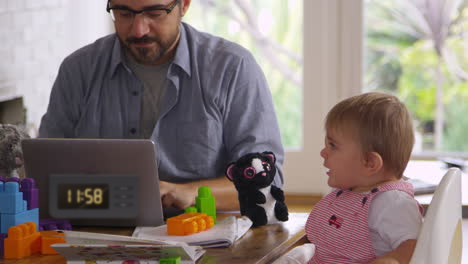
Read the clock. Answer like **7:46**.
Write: **11:58**
